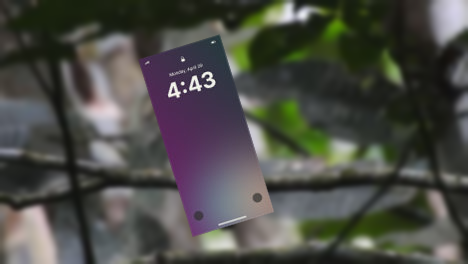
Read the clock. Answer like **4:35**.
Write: **4:43**
